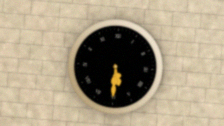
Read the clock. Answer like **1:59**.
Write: **5:30**
